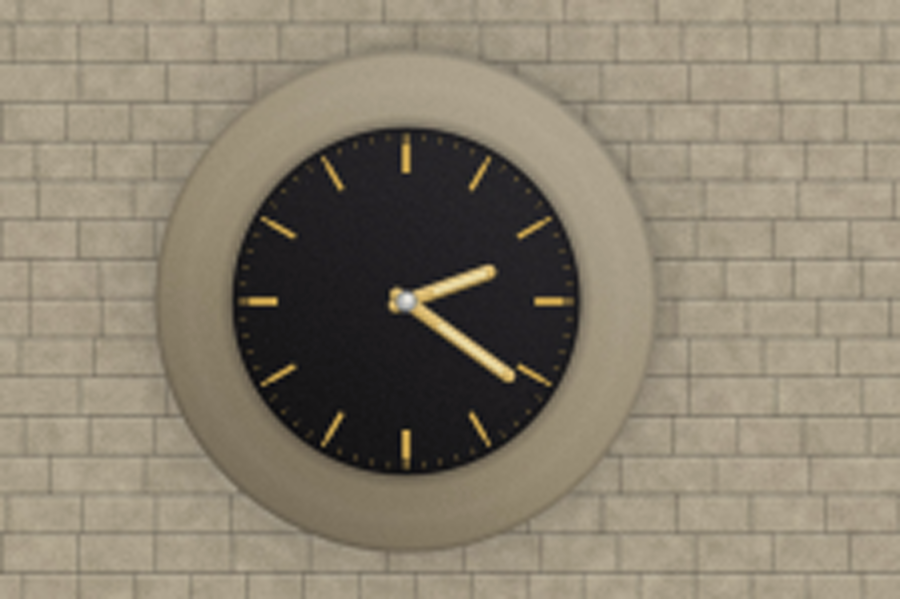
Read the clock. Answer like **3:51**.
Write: **2:21**
